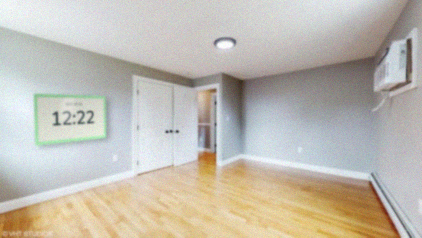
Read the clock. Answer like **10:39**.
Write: **12:22**
